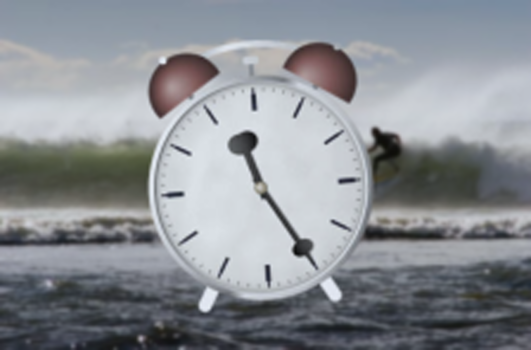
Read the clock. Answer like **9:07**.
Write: **11:25**
